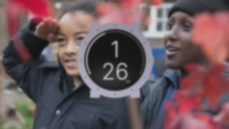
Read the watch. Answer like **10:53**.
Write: **1:26**
